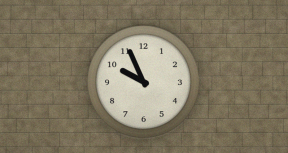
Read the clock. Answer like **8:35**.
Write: **9:56**
